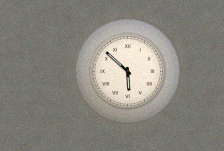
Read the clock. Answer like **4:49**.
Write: **5:52**
